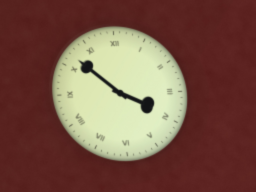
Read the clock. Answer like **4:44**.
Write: **3:52**
